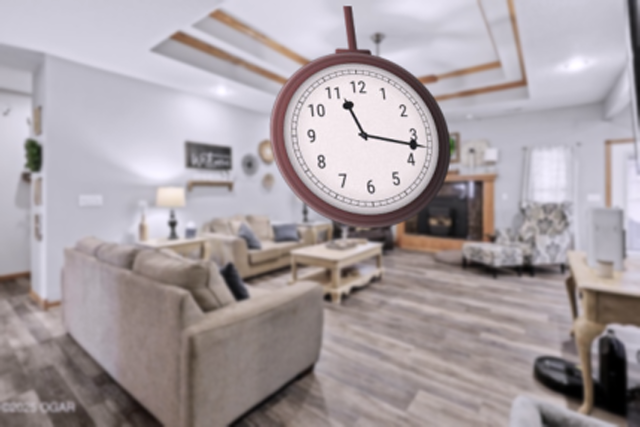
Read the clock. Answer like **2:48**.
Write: **11:17**
